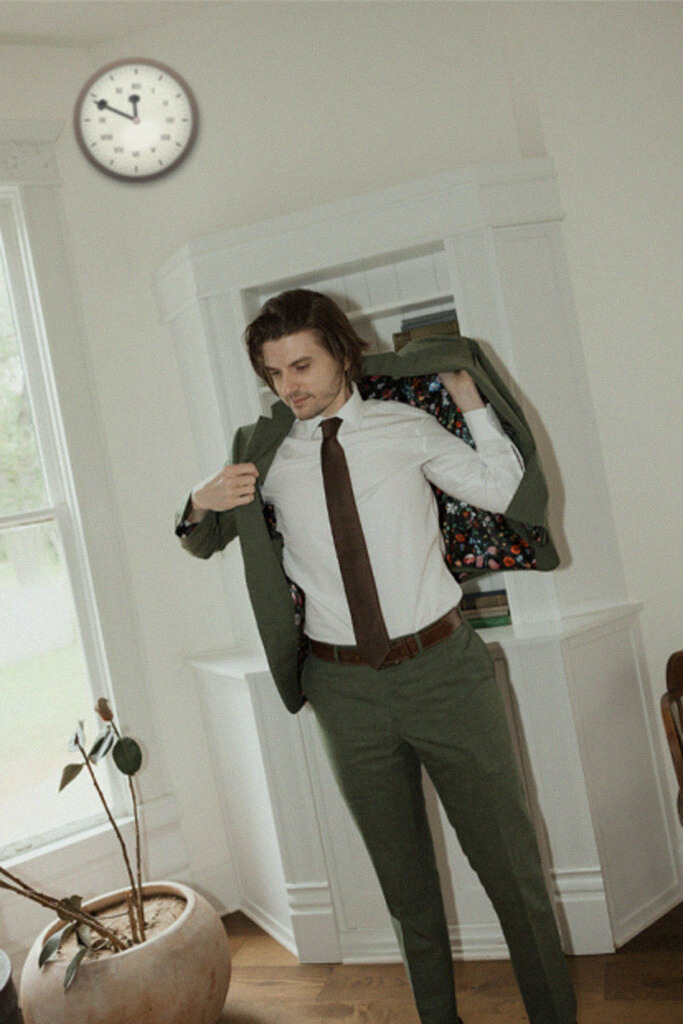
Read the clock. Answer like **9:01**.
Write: **11:49**
